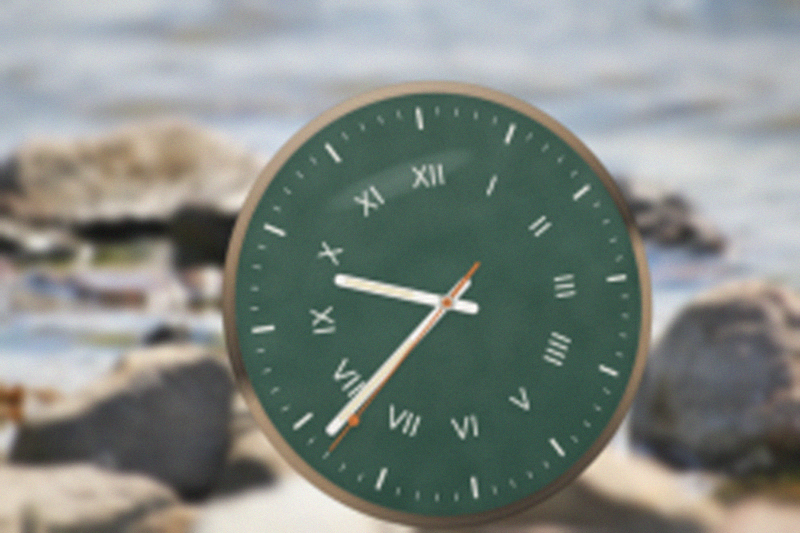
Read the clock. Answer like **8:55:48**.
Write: **9:38:38**
